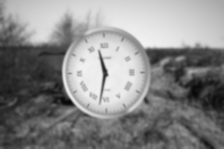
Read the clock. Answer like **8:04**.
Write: **11:32**
